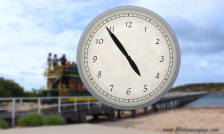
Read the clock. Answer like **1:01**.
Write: **4:54**
